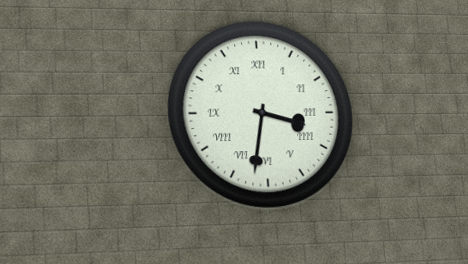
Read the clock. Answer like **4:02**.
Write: **3:32**
